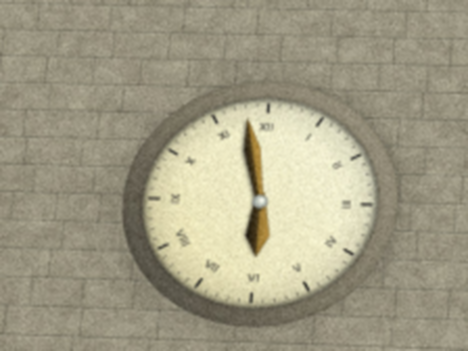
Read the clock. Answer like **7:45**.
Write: **5:58**
